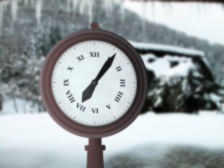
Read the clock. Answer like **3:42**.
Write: **7:06**
